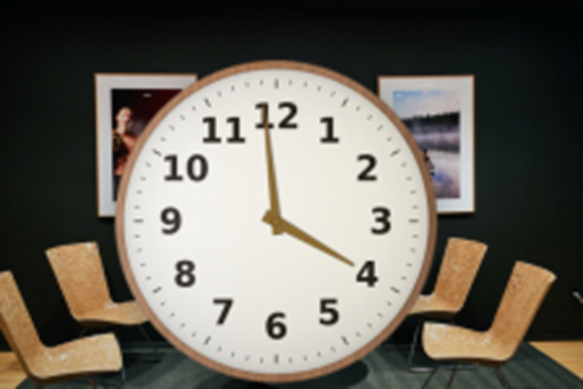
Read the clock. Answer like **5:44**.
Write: **3:59**
